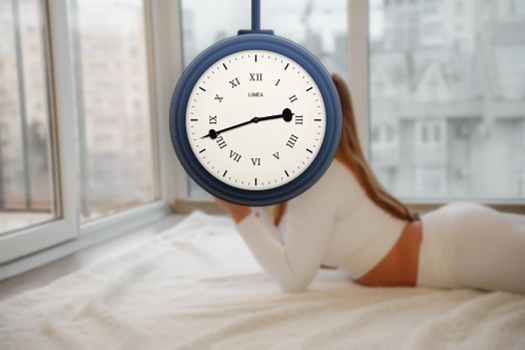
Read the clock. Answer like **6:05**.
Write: **2:42**
